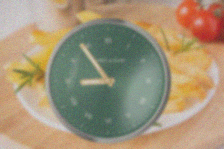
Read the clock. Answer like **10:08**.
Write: **8:54**
